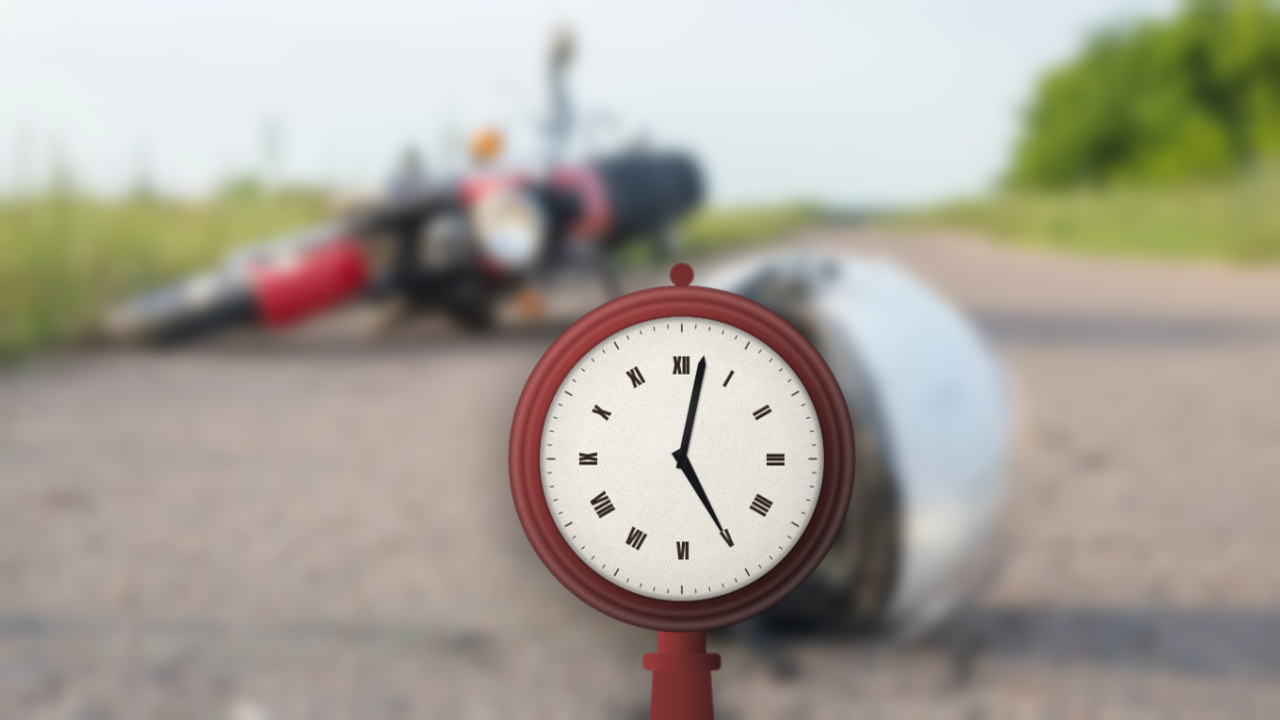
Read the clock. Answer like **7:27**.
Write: **5:02**
